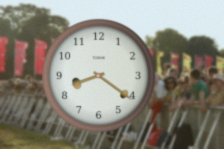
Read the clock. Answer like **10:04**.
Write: **8:21**
